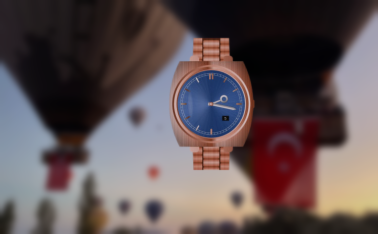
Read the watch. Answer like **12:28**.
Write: **2:17**
